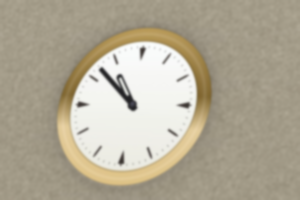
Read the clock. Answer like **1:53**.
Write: **10:52**
